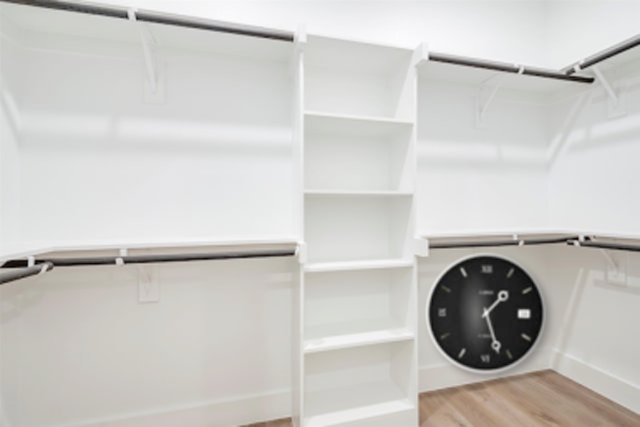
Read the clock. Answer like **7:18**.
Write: **1:27**
